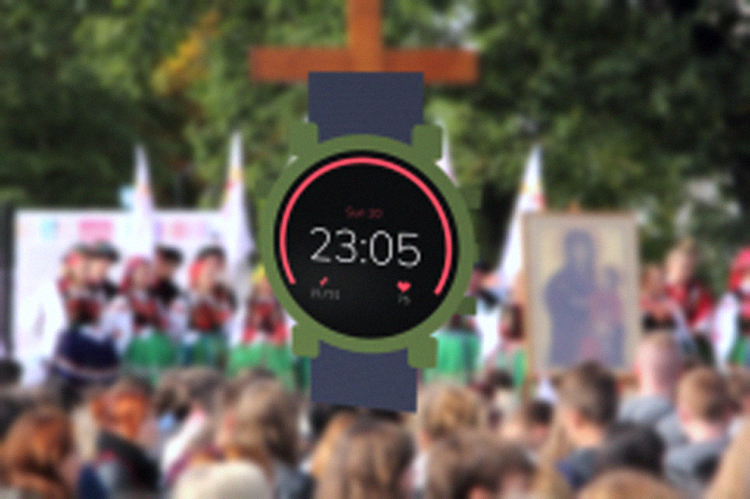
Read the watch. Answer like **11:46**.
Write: **23:05**
